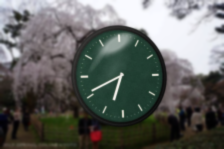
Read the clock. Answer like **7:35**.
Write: **6:41**
